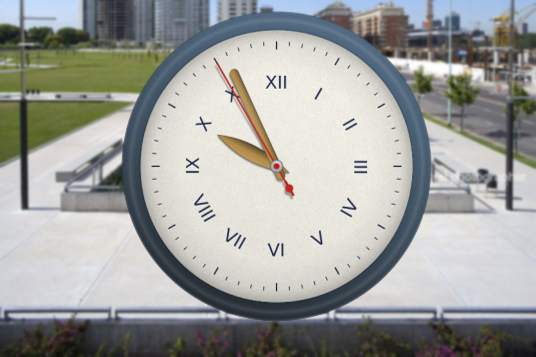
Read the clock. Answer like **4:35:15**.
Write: **9:55:55**
